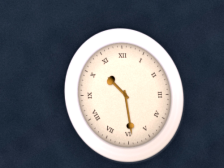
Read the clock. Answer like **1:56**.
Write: **10:29**
